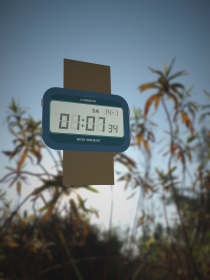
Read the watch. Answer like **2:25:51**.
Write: **1:07:34**
